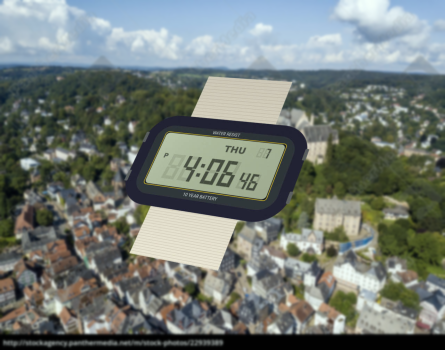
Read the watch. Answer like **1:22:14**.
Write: **4:06:46**
